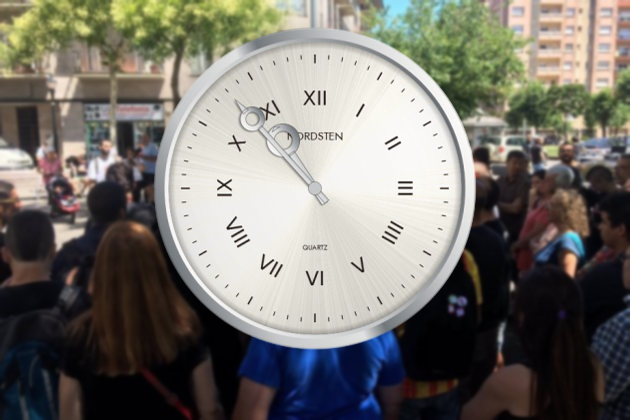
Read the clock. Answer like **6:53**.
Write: **10:53**
